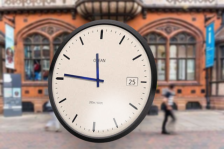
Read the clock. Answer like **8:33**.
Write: **11:46**
